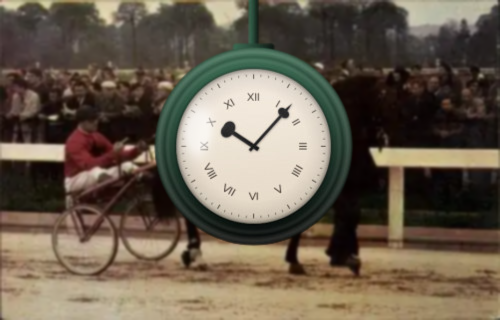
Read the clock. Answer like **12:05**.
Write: **10:07**
